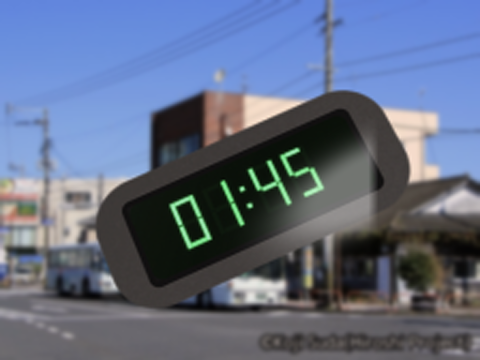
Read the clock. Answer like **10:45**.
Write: **1:45**
